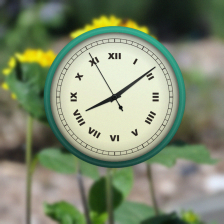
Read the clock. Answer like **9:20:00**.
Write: **8:08:55**
